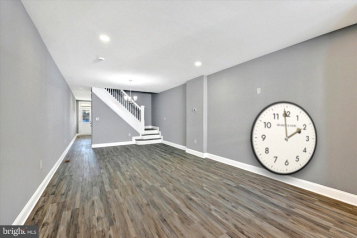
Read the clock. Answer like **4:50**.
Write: **1:59**
